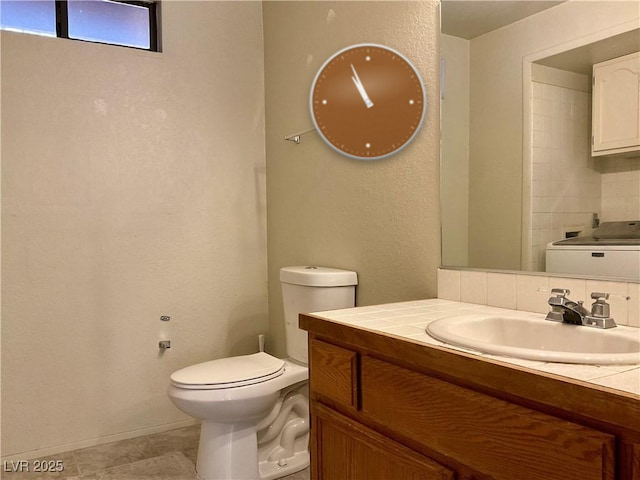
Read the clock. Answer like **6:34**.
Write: **10:56**
